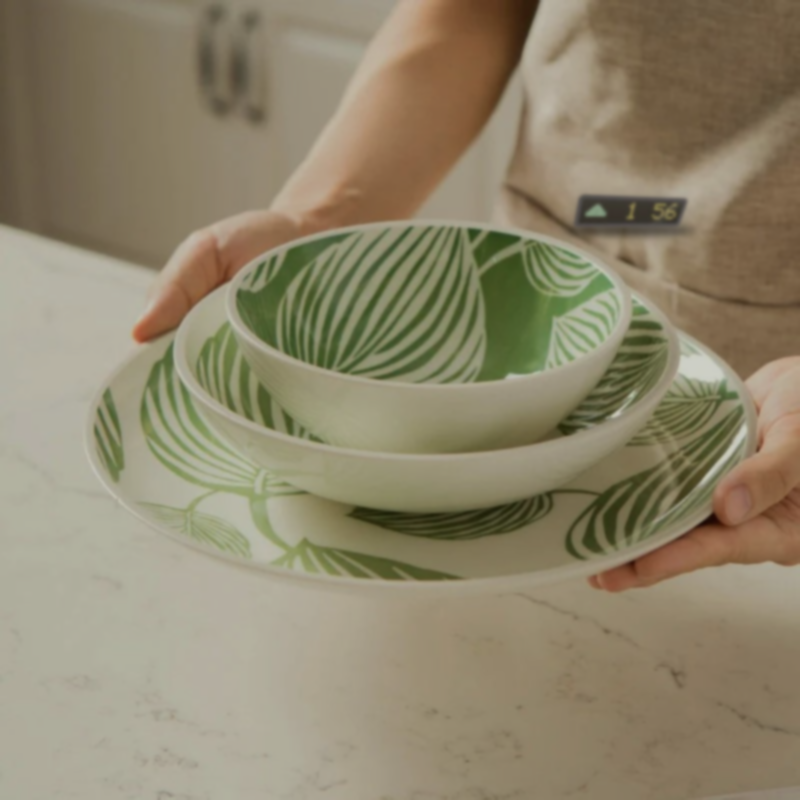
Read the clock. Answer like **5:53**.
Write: **1:56**
